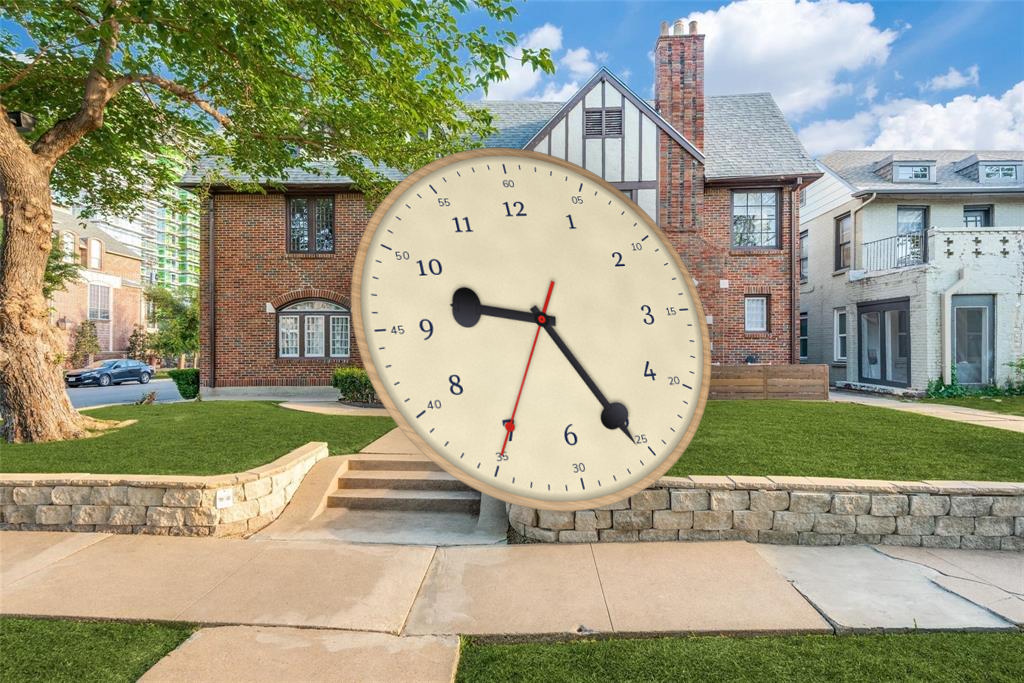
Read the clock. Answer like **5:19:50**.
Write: **9:25:35**
